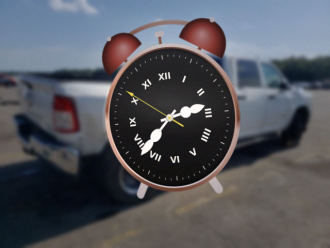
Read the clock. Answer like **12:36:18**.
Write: **2:37:51**
